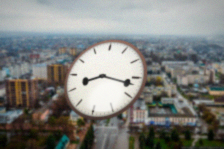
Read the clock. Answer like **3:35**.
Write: **8:17**
